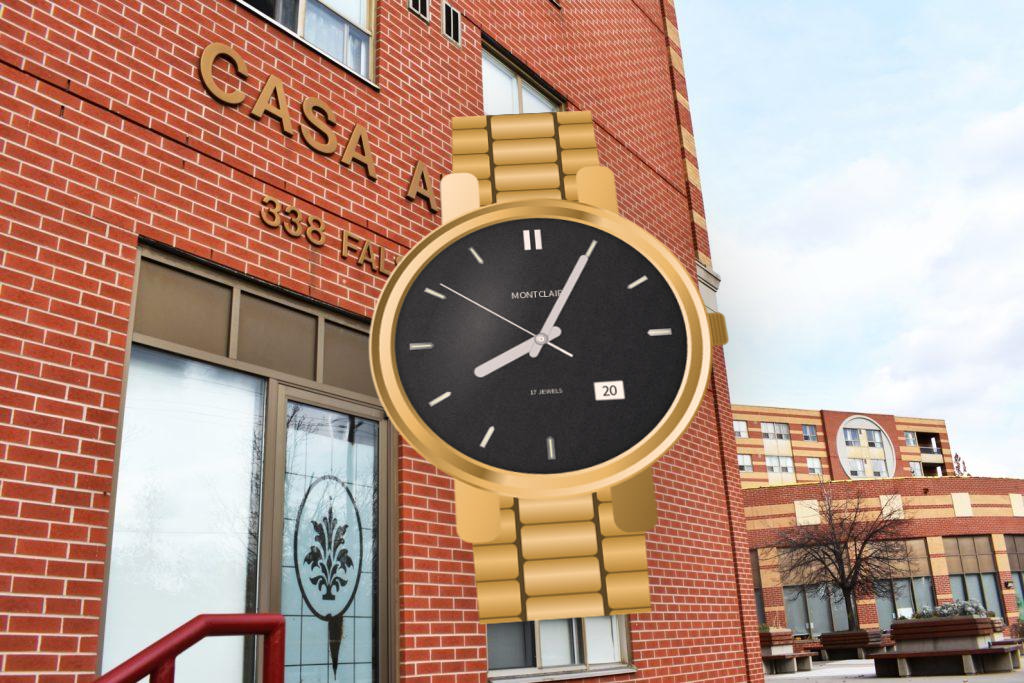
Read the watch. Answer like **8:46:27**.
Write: **8:04:51**
